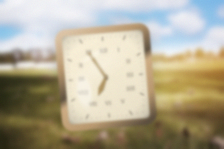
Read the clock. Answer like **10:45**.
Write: **6:55**
